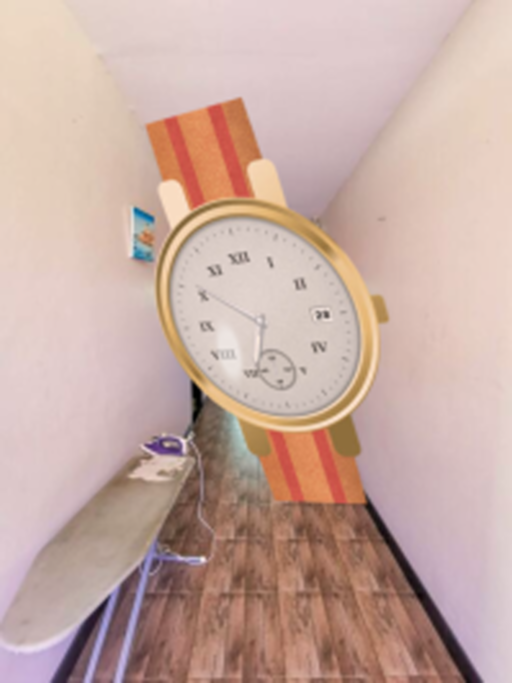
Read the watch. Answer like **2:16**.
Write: **6:51**
